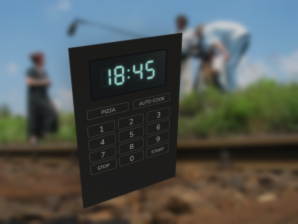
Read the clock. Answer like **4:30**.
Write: **18:45**
